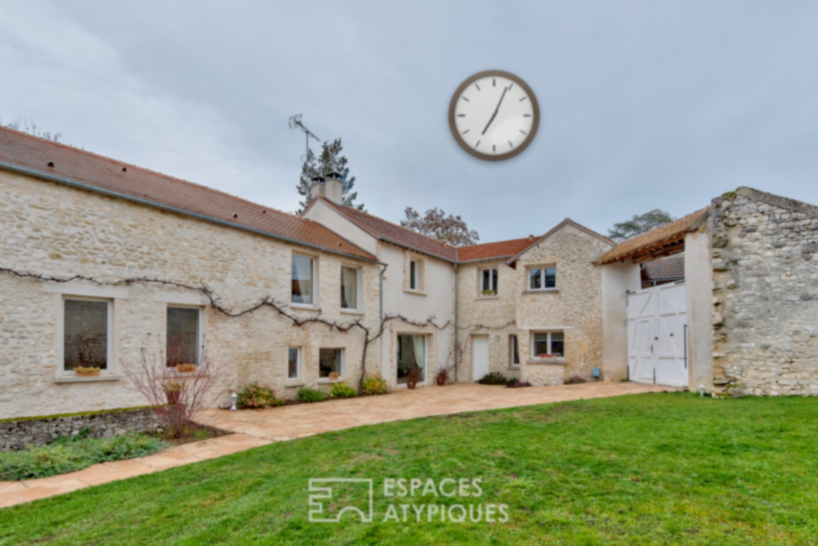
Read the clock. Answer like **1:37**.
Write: **7:04**
